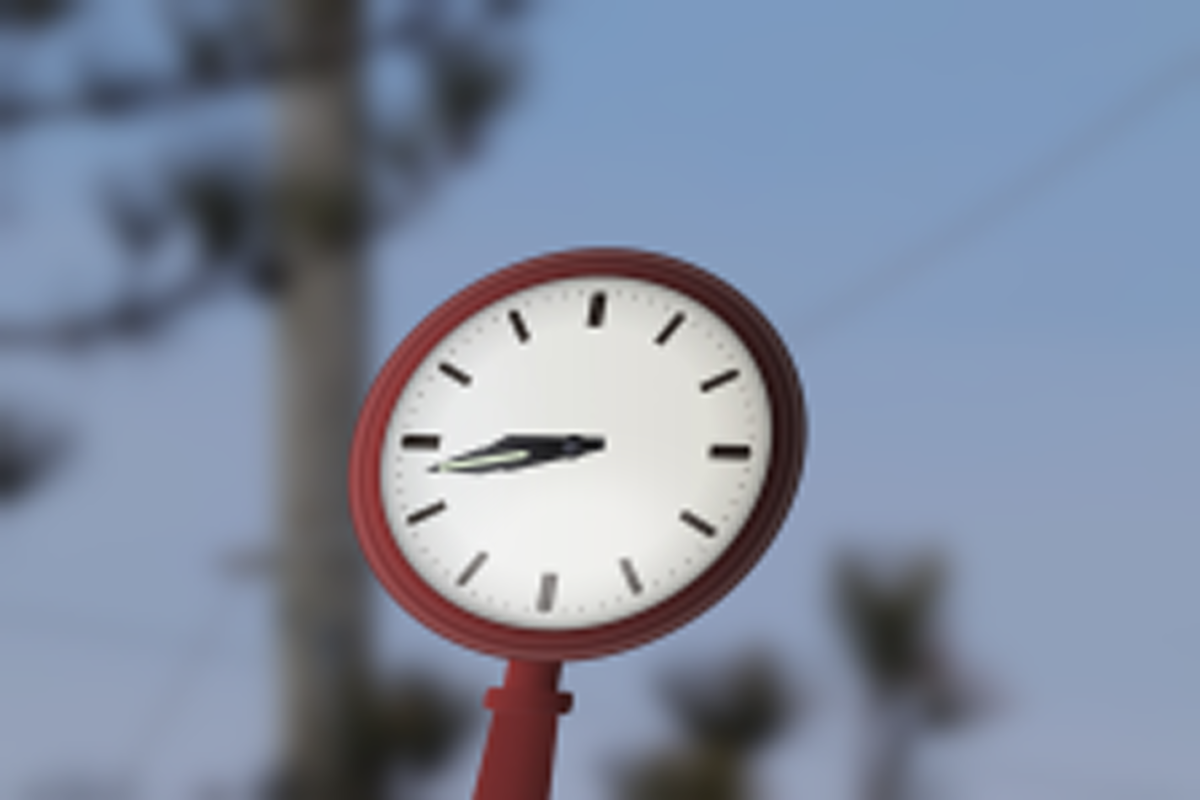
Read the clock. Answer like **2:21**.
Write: **8:43**
